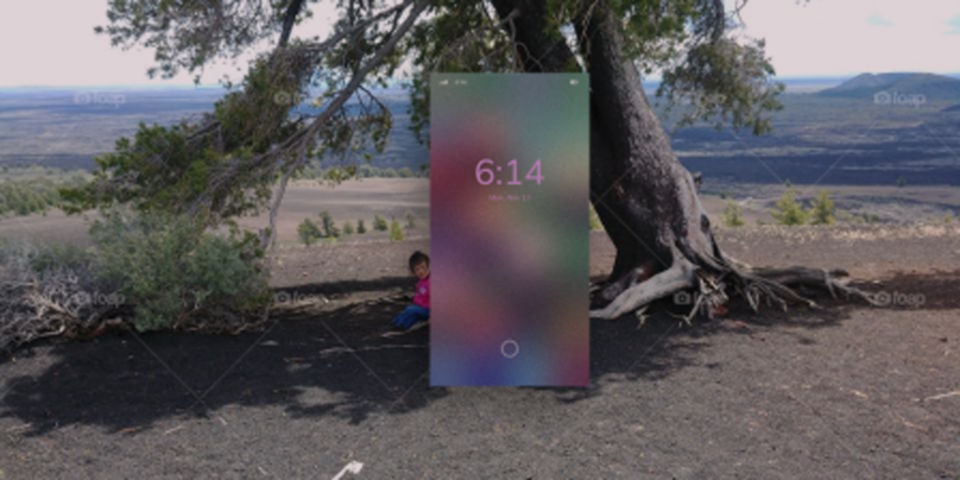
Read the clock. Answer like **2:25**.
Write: **6:14**
